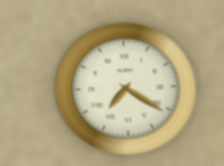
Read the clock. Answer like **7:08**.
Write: **7:21**
